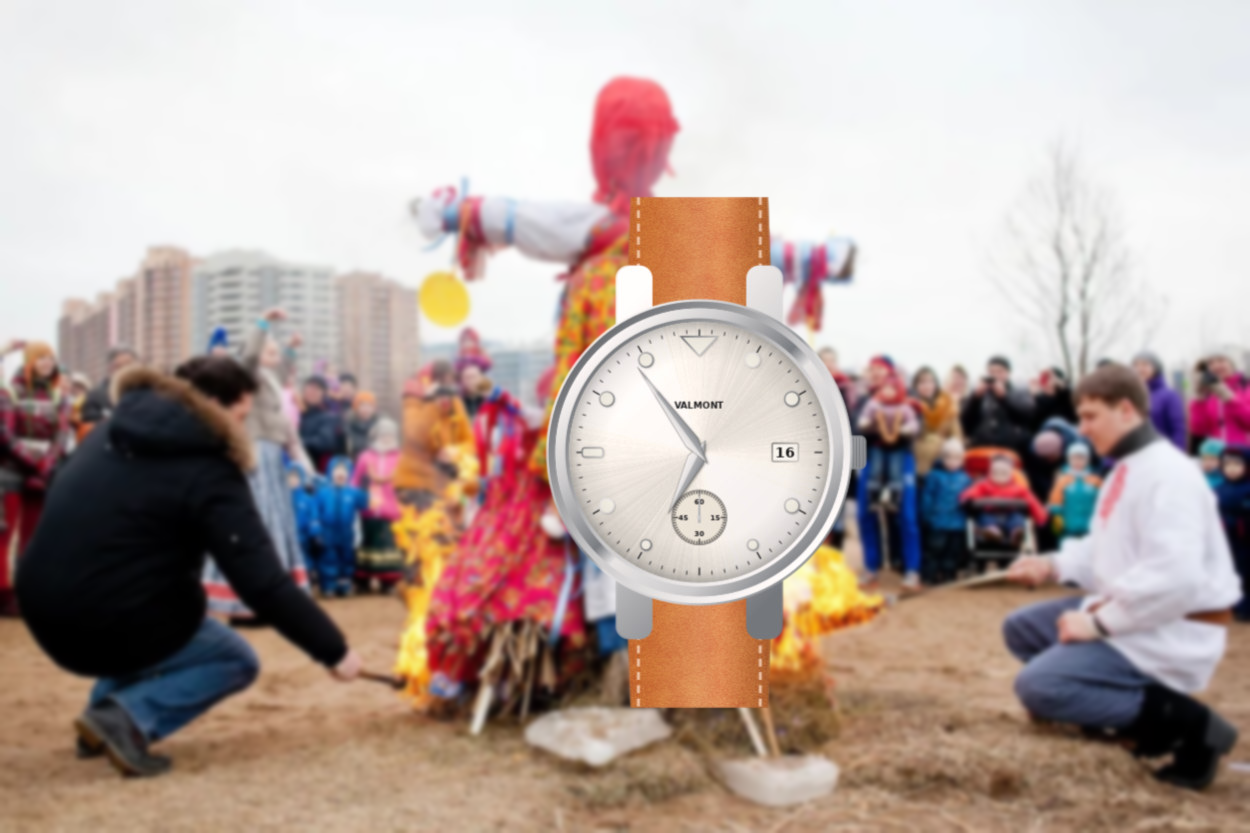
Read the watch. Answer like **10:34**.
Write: **6:54**
